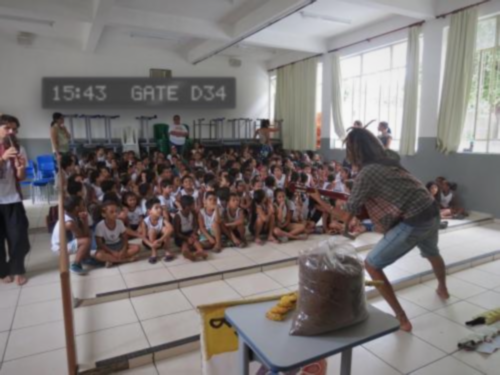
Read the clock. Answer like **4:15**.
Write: **15:43**
